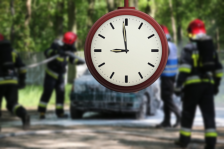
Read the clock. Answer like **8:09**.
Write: **8:59**
